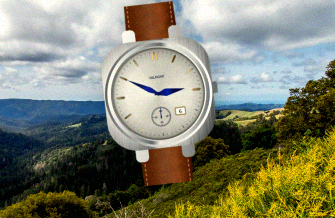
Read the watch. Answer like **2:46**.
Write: **2:50**
